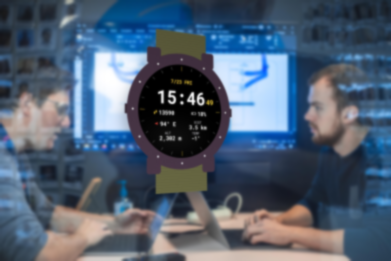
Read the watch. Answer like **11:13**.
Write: **15:46**
